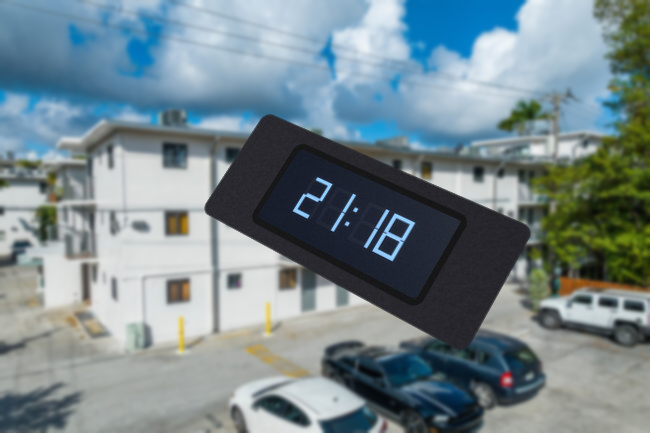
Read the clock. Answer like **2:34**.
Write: **21:18**
